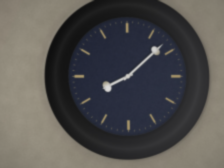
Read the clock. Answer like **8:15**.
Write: **8:08**
